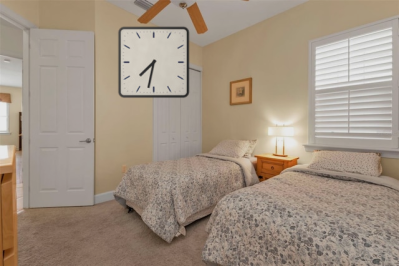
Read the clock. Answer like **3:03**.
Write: **7:32**
